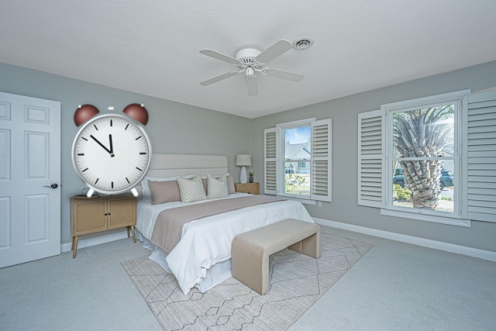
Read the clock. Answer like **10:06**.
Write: **11:52**
